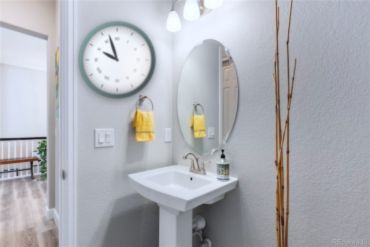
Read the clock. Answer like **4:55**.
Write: **9:57**
